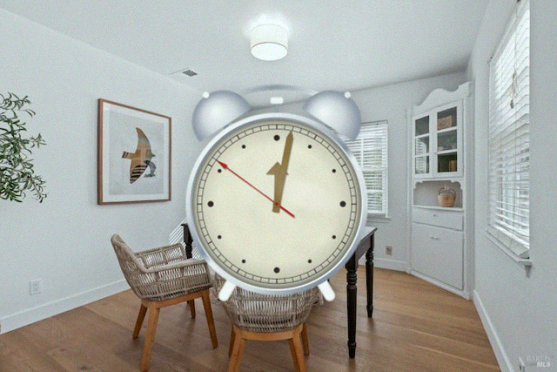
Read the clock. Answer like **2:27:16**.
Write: **12:01:51**
